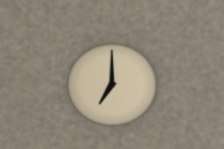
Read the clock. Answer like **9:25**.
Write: **7:00**
